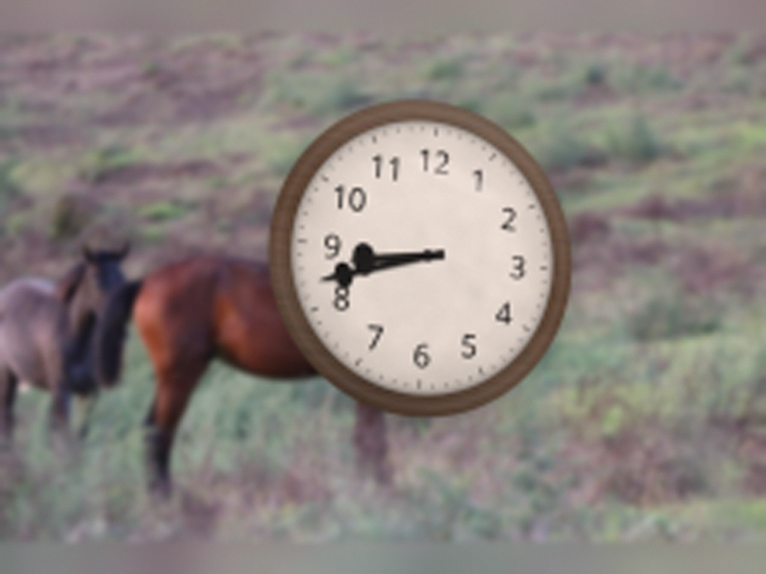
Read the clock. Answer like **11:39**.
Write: **8:42**
